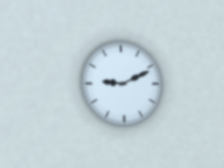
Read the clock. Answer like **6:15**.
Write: **9:11**
